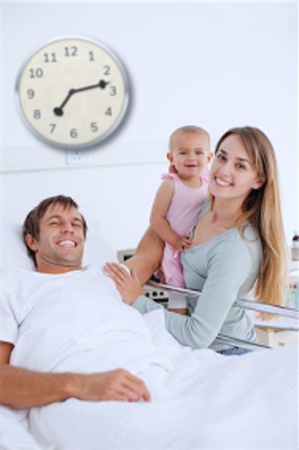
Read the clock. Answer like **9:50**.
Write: **7:13**
